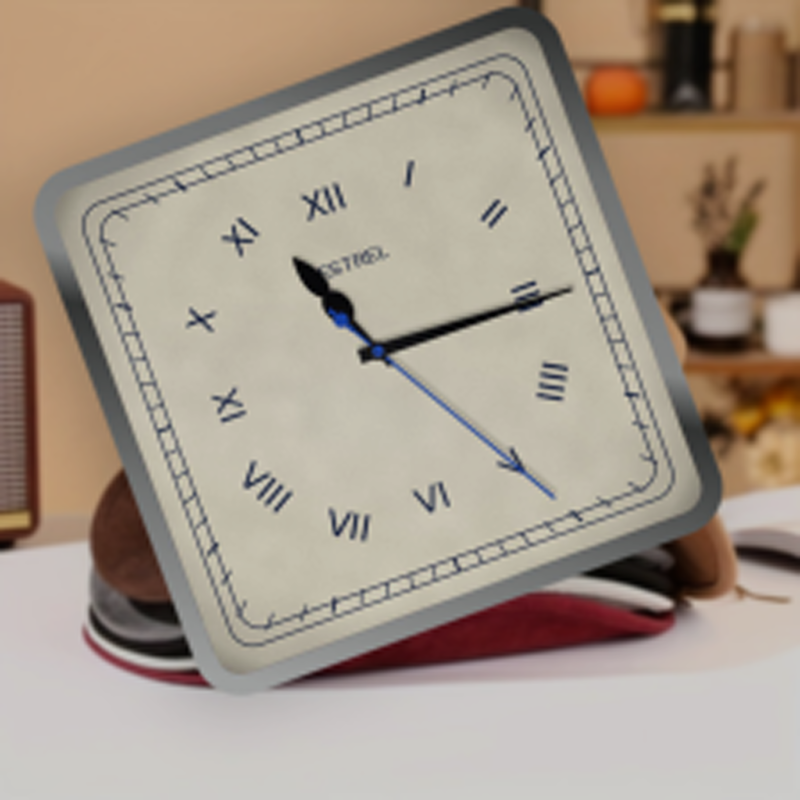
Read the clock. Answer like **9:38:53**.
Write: **11:15:25**
